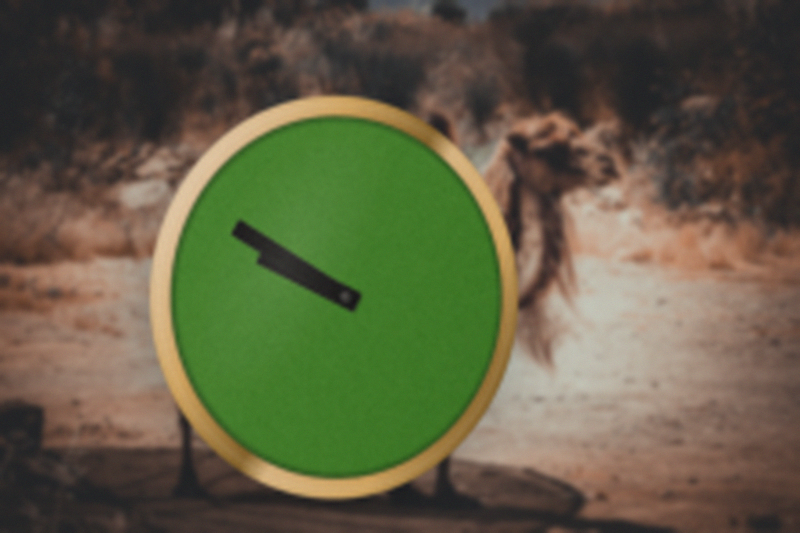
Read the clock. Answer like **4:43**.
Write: **9:50**
